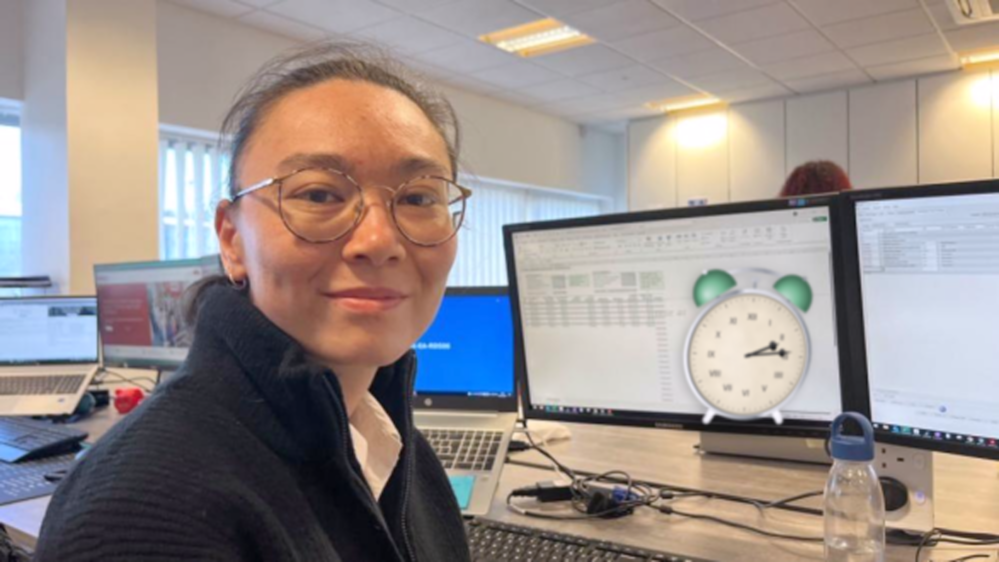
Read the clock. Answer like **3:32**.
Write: **2:14**
